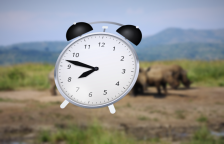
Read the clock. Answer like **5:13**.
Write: **7:47**
